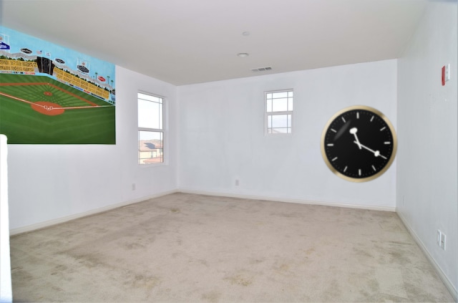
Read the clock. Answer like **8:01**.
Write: **11:20**
